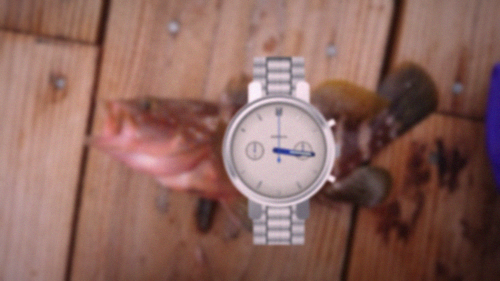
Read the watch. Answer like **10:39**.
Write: **3:16**
